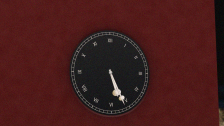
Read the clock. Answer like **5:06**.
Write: **5:26**
